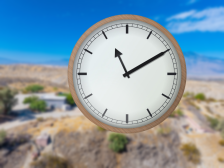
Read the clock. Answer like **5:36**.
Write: **11:10**
